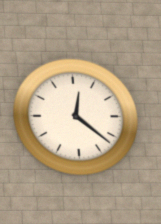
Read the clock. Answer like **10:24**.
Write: **12:22**
